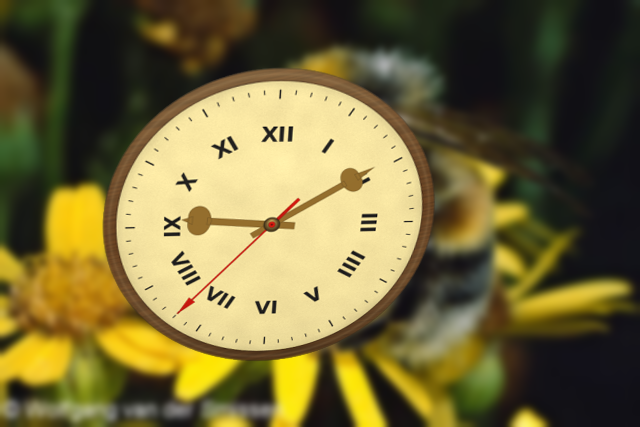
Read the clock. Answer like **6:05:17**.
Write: **9:09:37**
